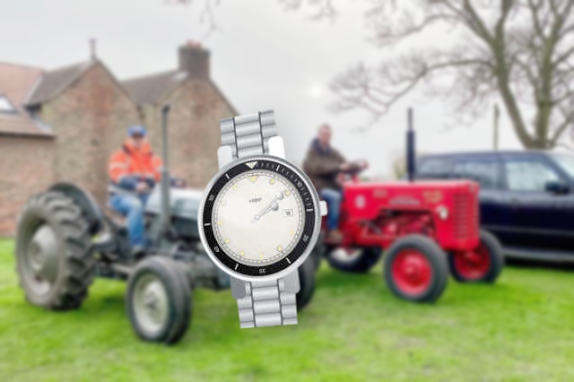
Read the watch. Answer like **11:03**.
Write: **2:09**
